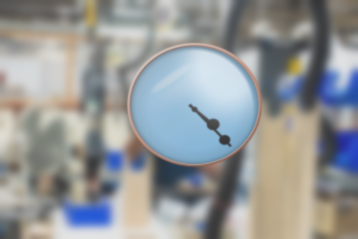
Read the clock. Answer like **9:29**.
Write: **4:23**
